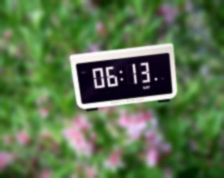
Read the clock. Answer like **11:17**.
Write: **6:13**
